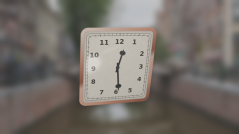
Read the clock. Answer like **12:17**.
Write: **12:29**
